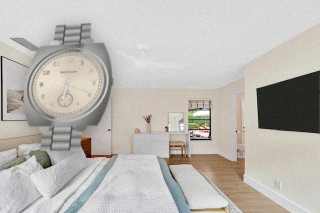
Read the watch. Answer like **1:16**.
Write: **6:19**
